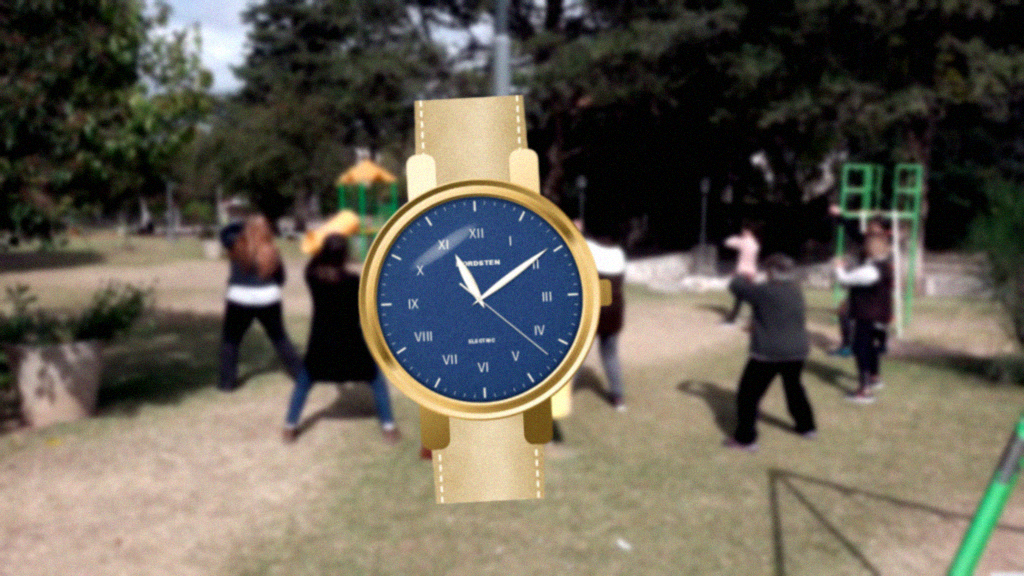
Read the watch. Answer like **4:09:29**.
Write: **11:09:22**
